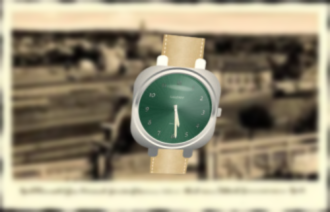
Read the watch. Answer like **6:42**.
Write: **5:29**
